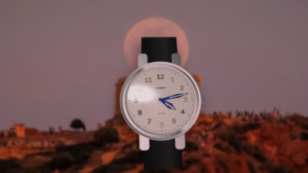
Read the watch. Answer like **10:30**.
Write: **4:13**
